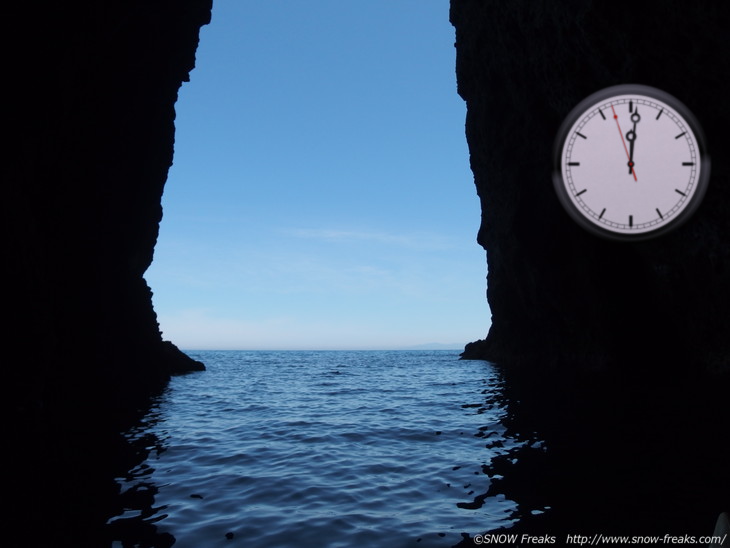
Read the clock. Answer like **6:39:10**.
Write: **12:00:57**
